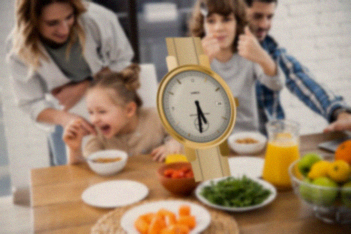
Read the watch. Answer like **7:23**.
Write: **5:31**
